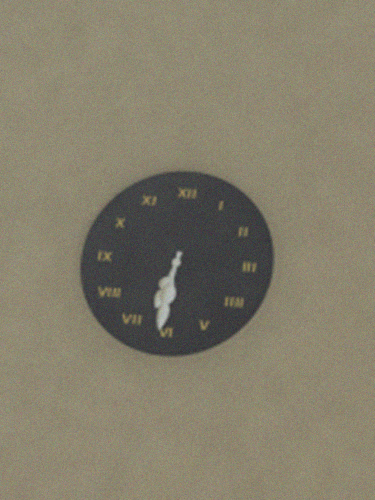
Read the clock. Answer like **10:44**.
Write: **6:31**
